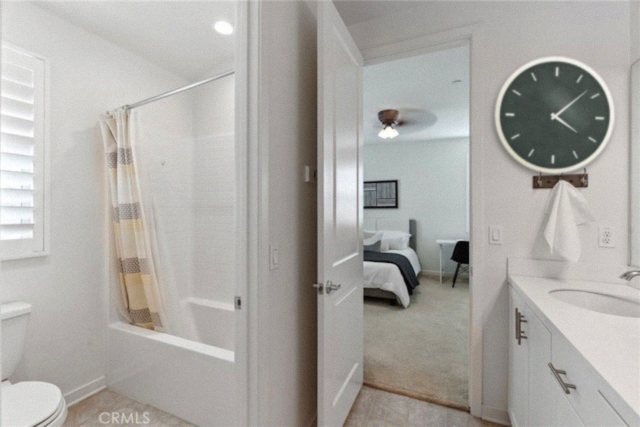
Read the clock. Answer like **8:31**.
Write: **4:08**
